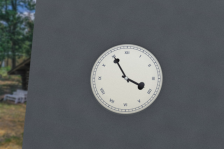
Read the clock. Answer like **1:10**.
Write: **3:55**
